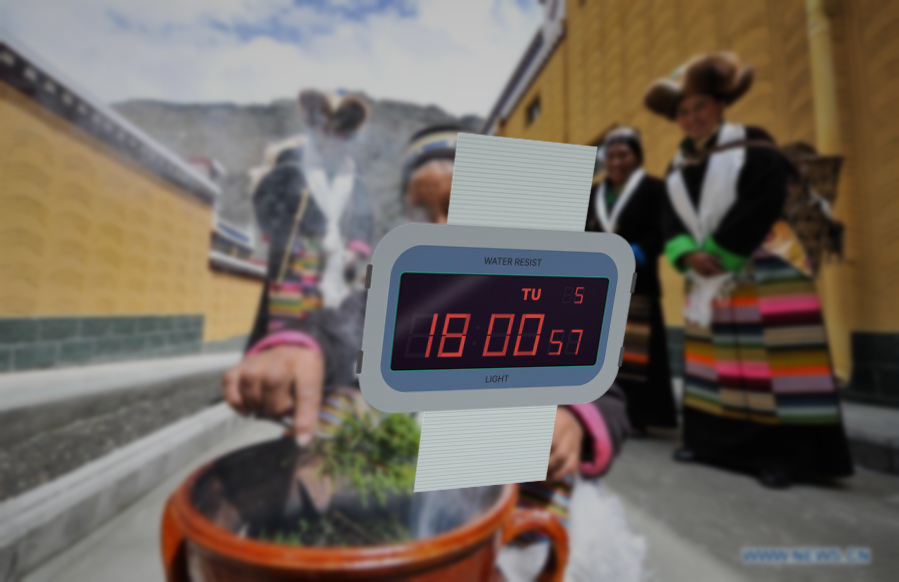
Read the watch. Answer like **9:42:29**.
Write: **18:00:57**
